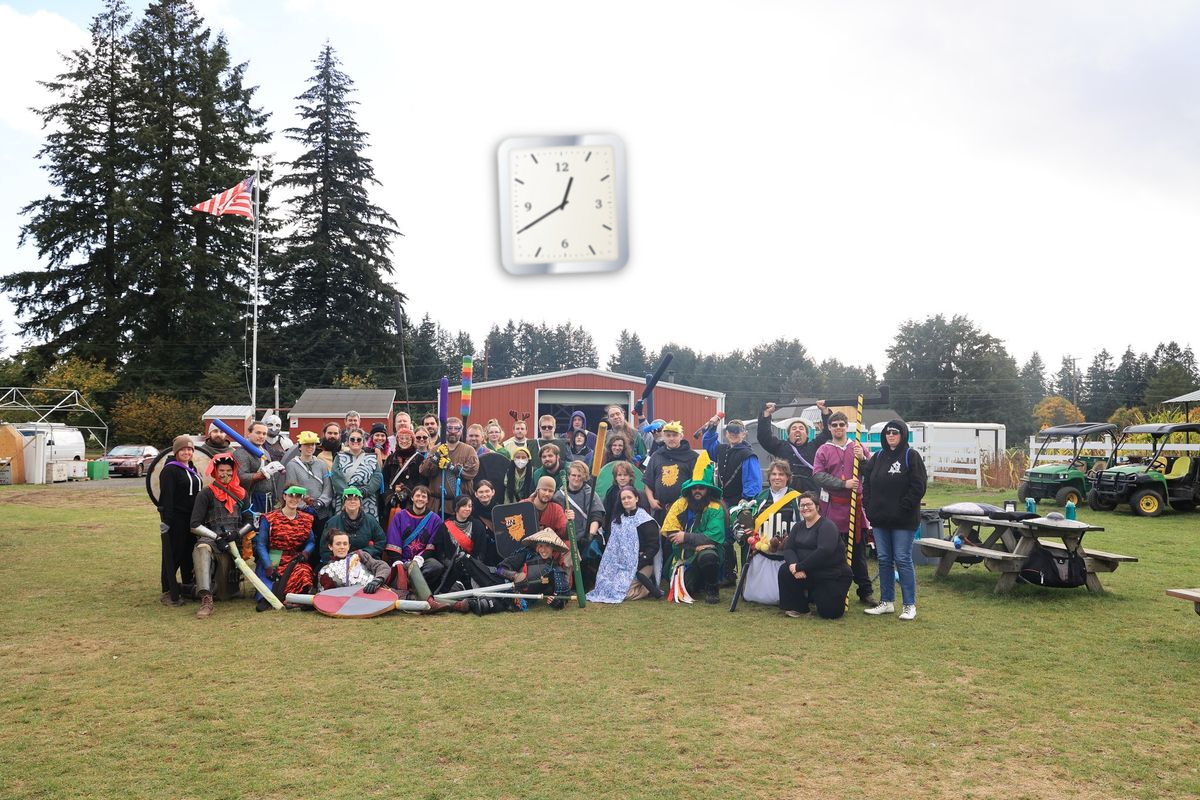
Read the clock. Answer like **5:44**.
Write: **12:40**
